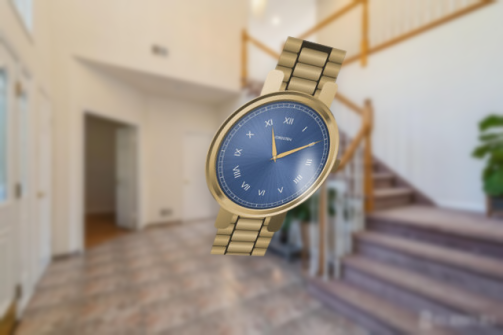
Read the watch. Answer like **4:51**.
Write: **11:10**
